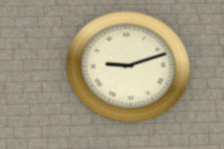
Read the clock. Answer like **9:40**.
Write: **9:12**
